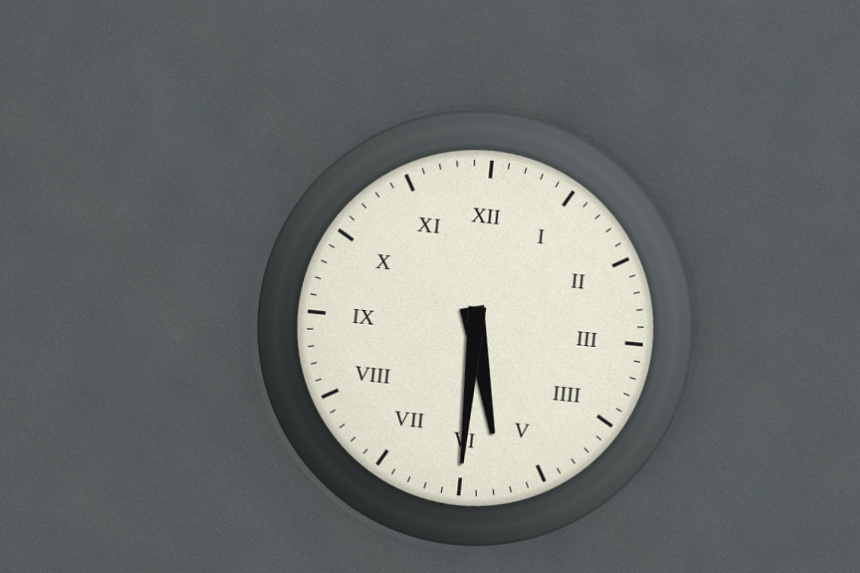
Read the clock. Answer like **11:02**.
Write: **5:30**
